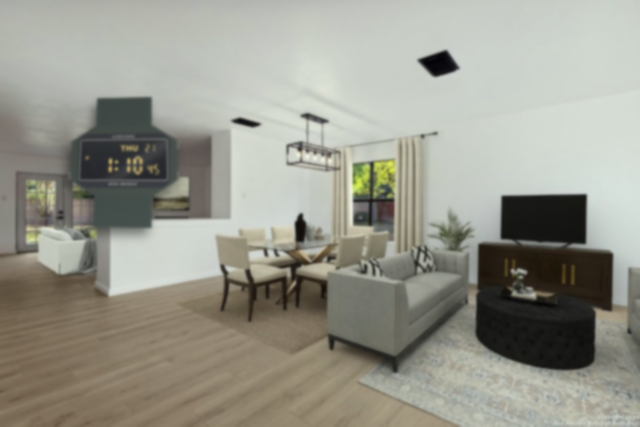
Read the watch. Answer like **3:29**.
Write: **1:10**
